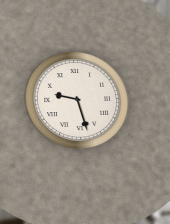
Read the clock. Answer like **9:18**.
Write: **9:28**
